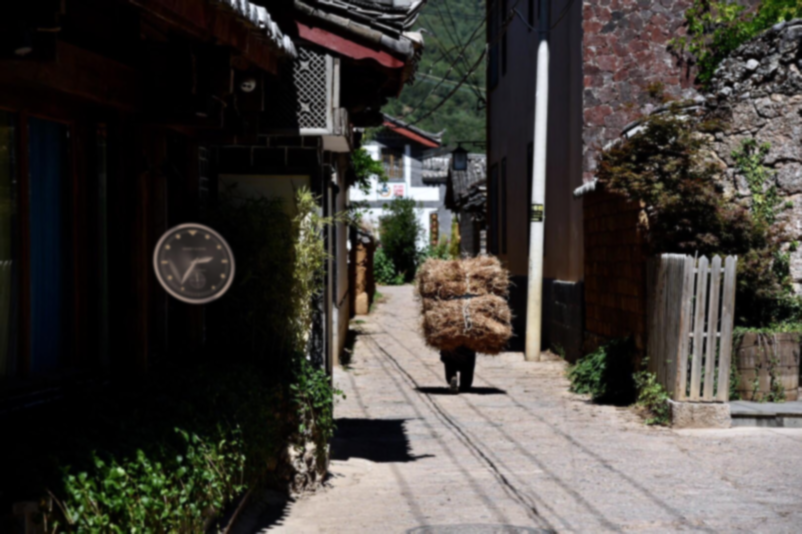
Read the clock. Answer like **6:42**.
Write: **2:36**
